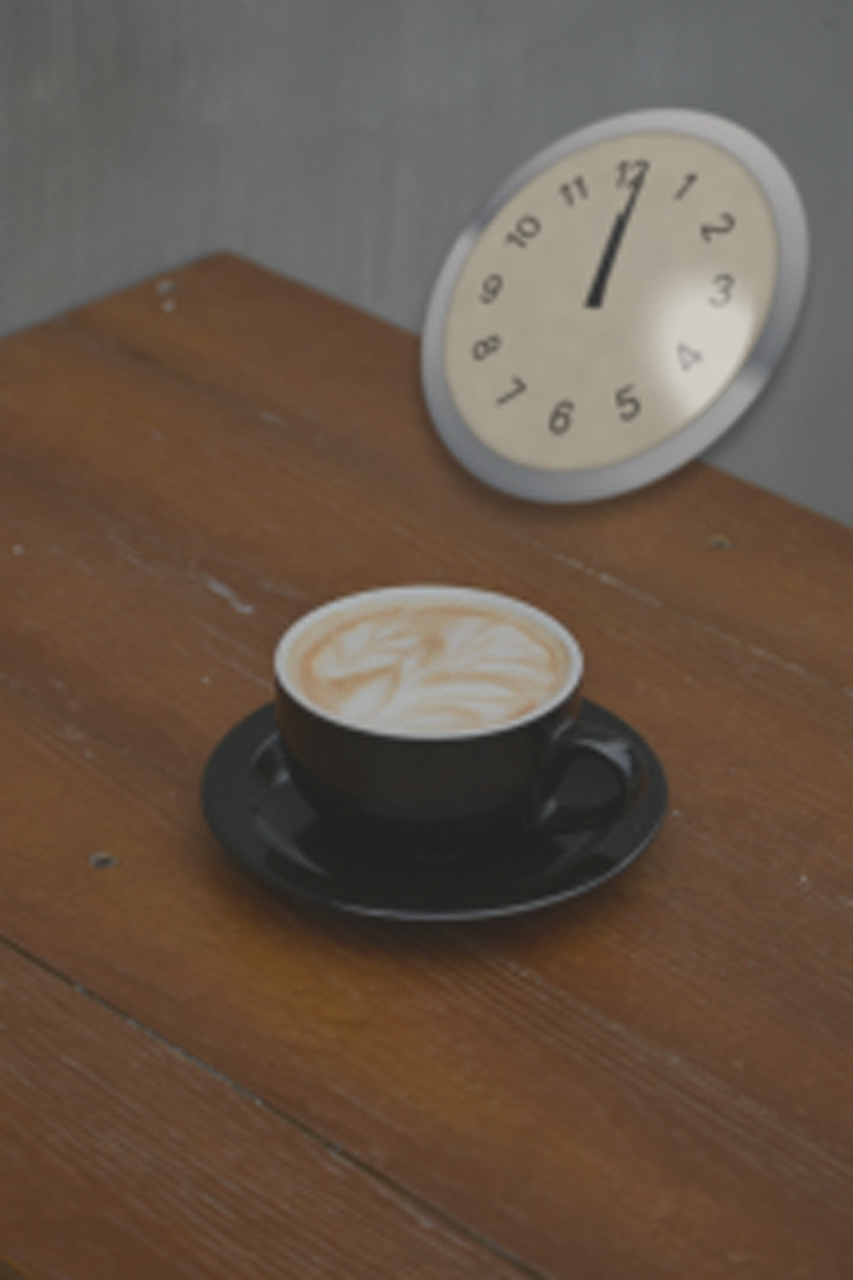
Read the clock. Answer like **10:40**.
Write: **12:01**
